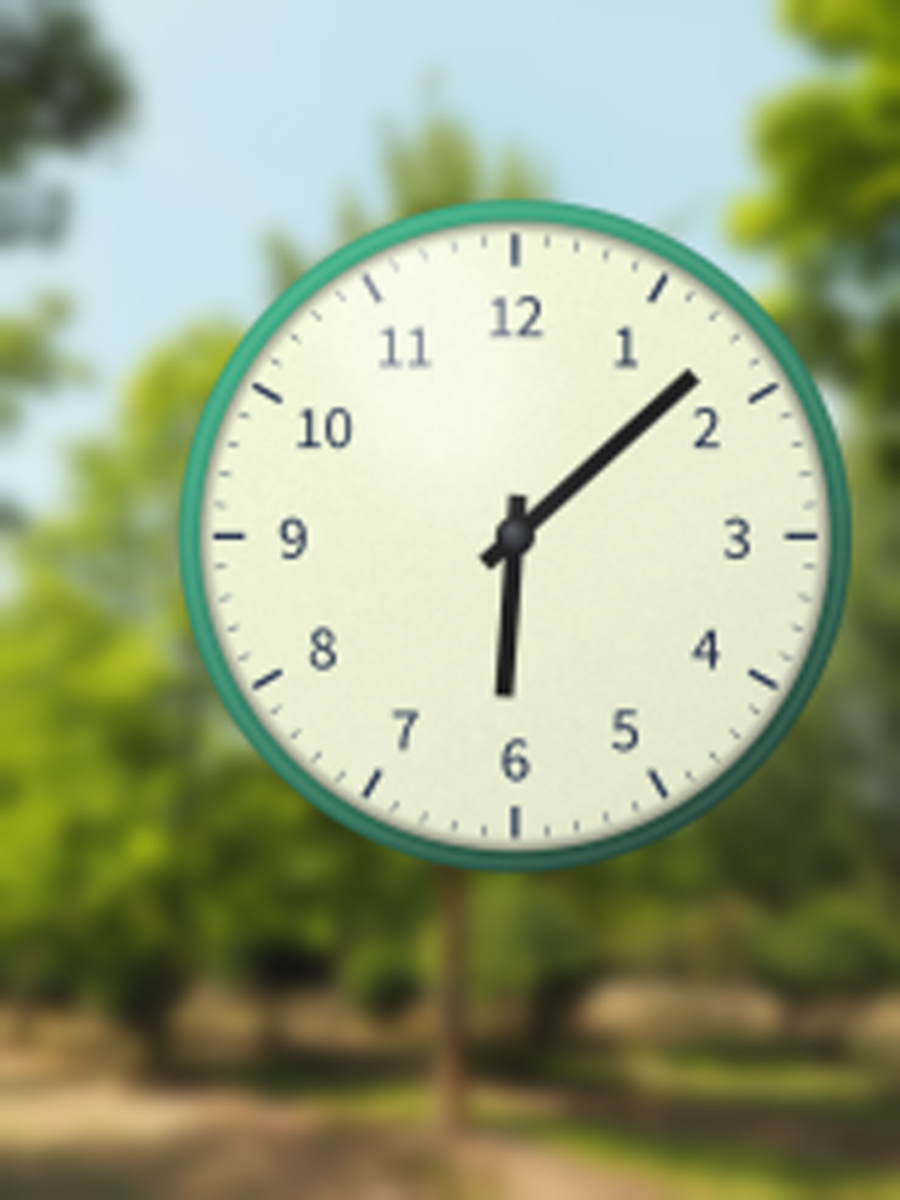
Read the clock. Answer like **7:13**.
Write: **6:08**
